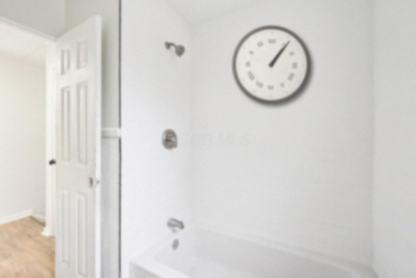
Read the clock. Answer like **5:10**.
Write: **1:06**
